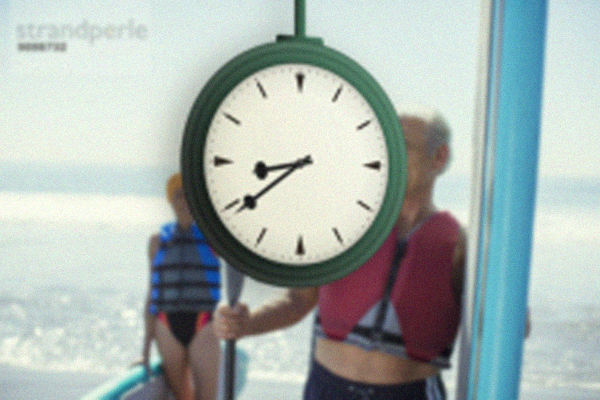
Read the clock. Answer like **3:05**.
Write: **8:39**
